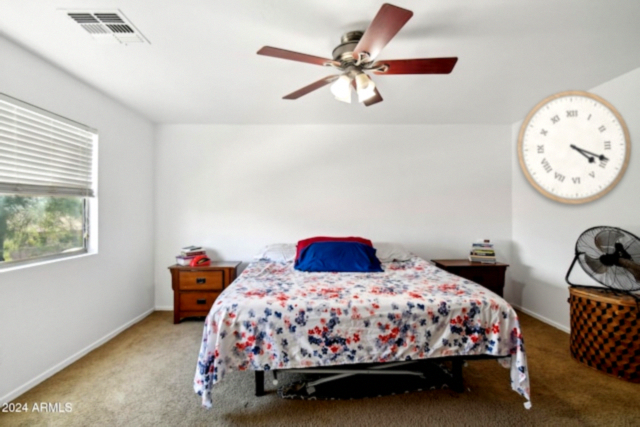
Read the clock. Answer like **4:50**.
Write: **4:19**
